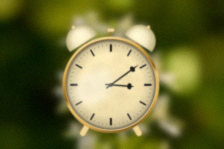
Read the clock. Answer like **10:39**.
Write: **3:09**
